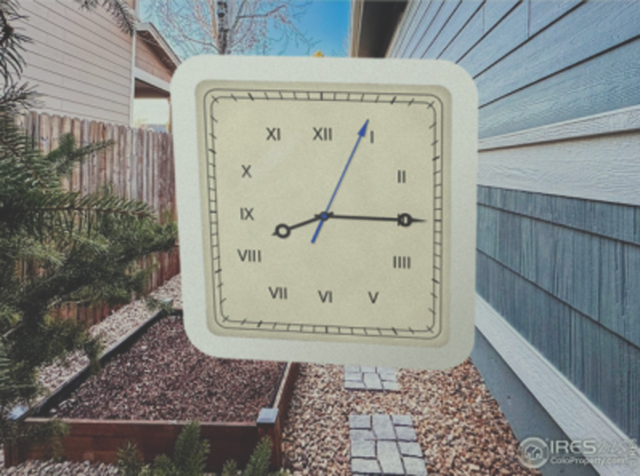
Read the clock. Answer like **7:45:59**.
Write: **8:15:04**
